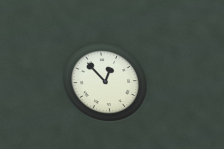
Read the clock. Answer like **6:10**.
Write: **12:54**
